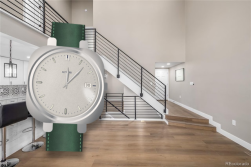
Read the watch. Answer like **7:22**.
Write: **12:07**
